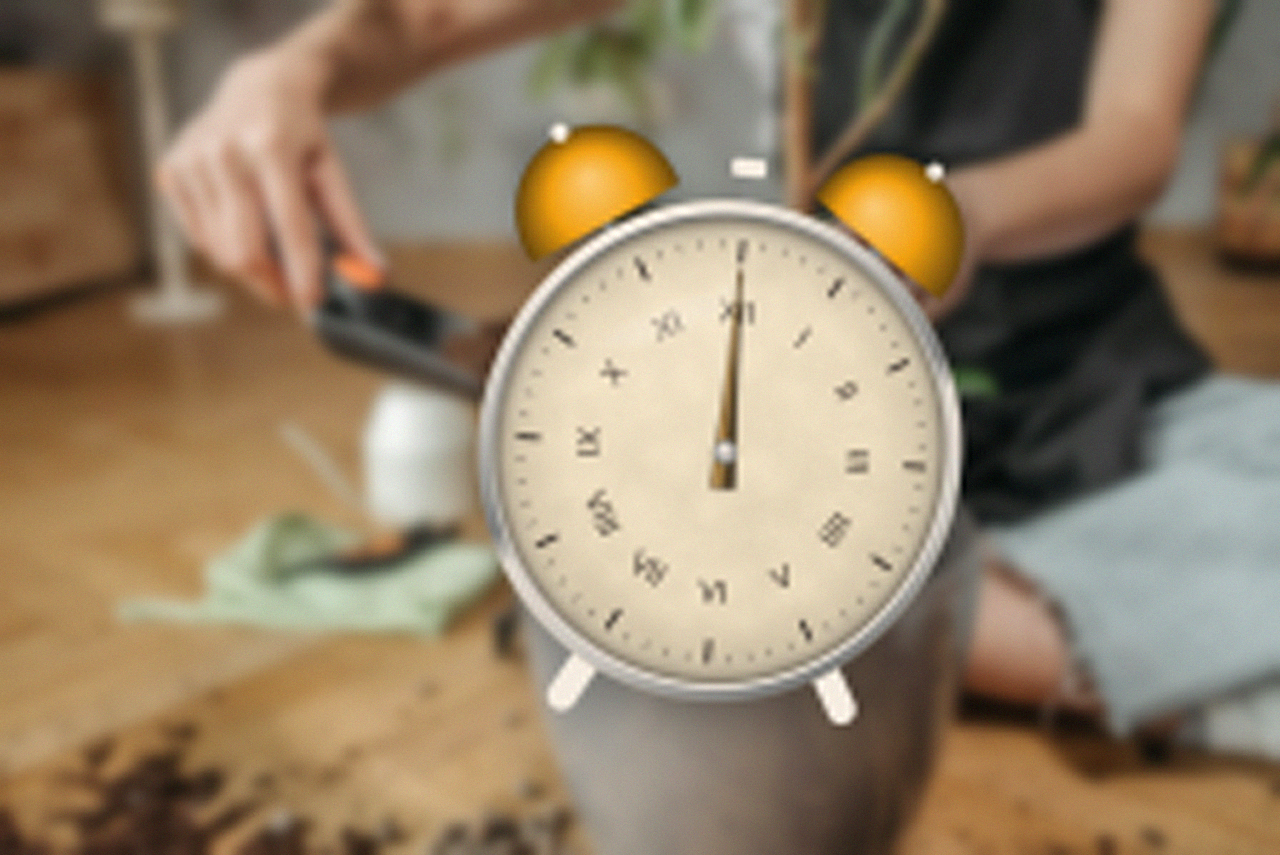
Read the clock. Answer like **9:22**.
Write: **12:00**
